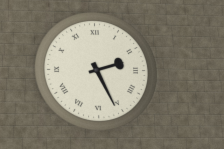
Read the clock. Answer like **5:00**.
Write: **2:26**
